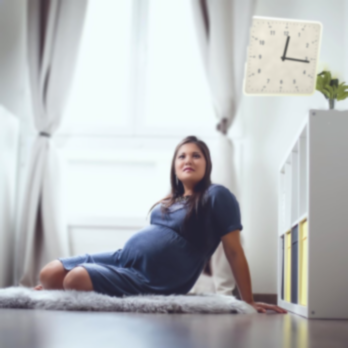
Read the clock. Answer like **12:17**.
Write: **12:16**
